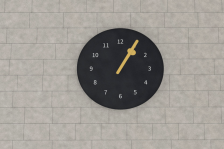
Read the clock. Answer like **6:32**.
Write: **1:05**
